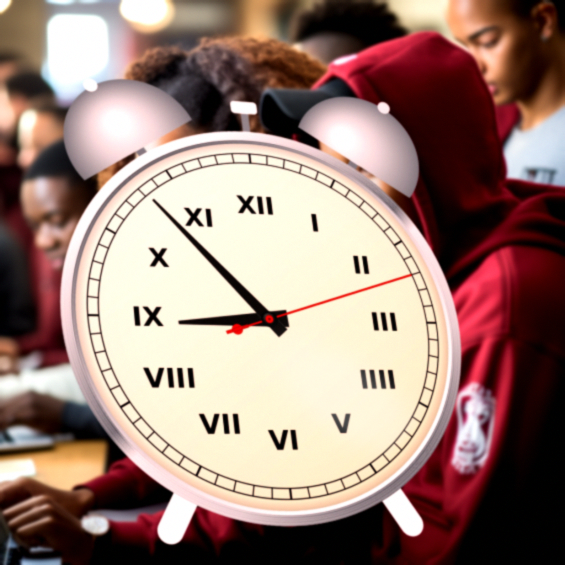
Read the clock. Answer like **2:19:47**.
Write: **8:53:12**
